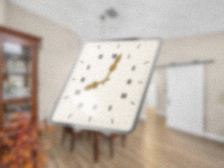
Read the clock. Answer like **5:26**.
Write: **8:02**
